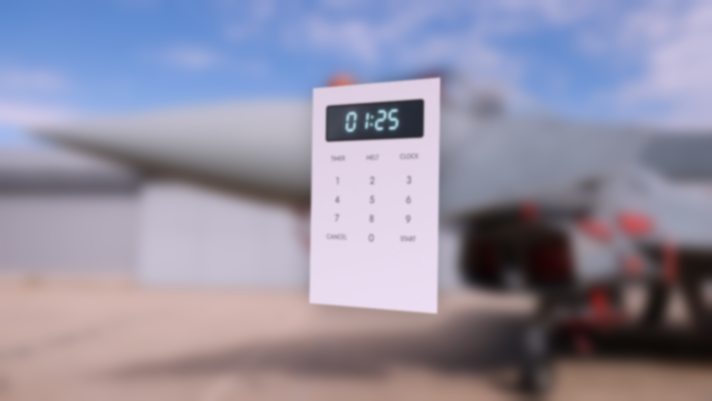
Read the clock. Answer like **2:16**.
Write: **1:25**
